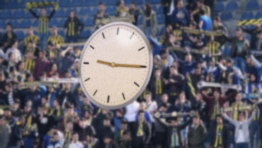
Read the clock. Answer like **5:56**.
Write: **9:15**
